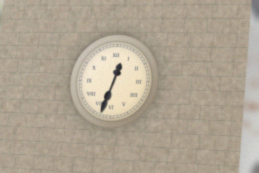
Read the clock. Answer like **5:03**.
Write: **12:33**
